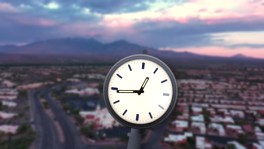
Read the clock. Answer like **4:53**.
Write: **12:44**
